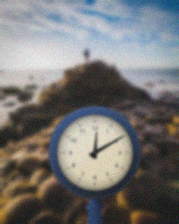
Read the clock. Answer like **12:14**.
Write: **12:10**
